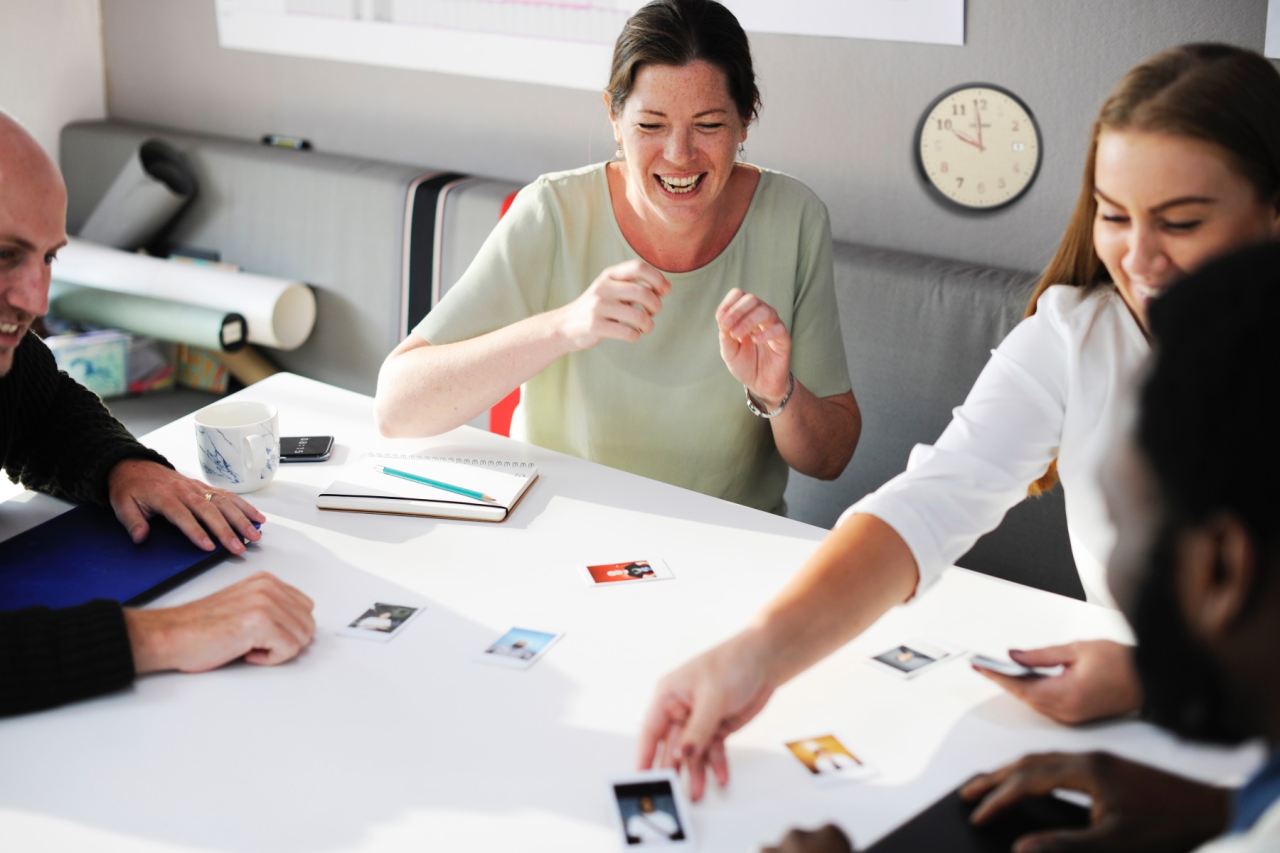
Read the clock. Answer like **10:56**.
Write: **9:59**
